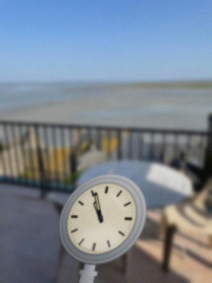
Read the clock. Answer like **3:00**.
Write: **10:56**
